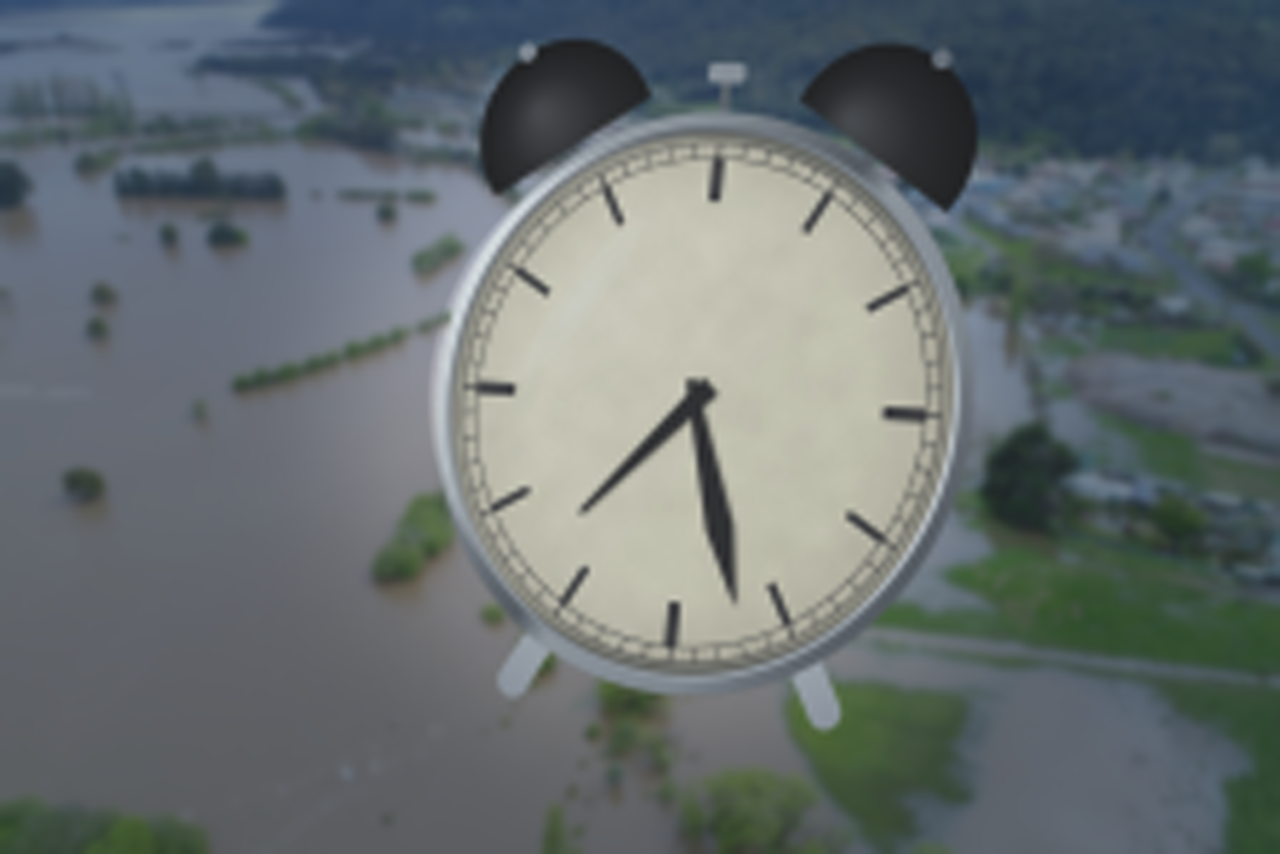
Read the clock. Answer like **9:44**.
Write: **7:27**
